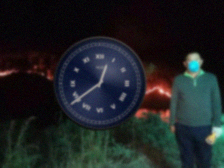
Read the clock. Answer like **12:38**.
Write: **12:39**
